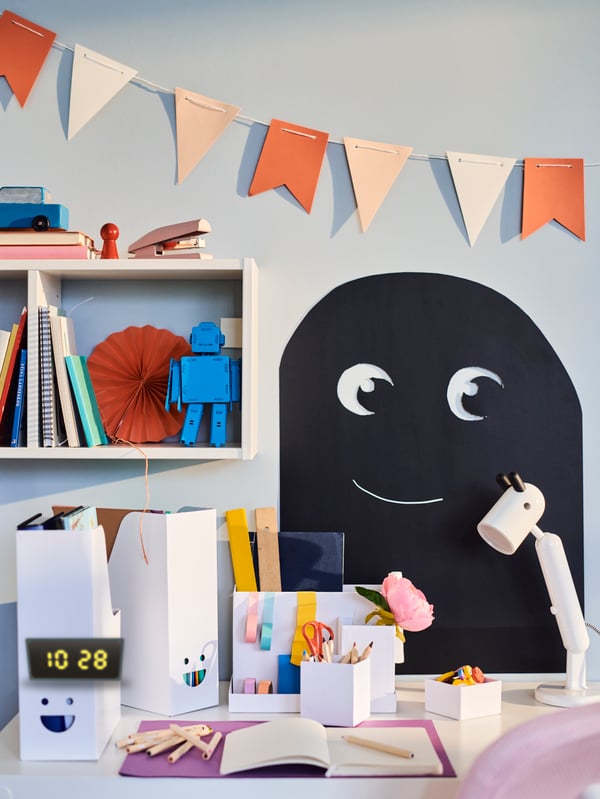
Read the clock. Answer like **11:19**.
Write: **10:28**
